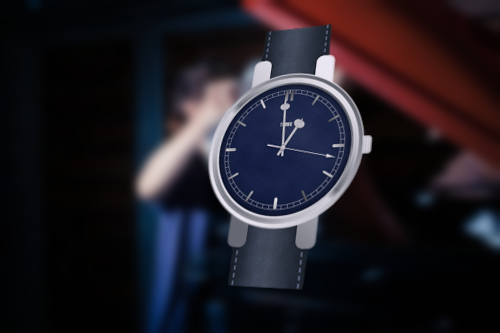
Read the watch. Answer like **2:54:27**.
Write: **12:59:17**
